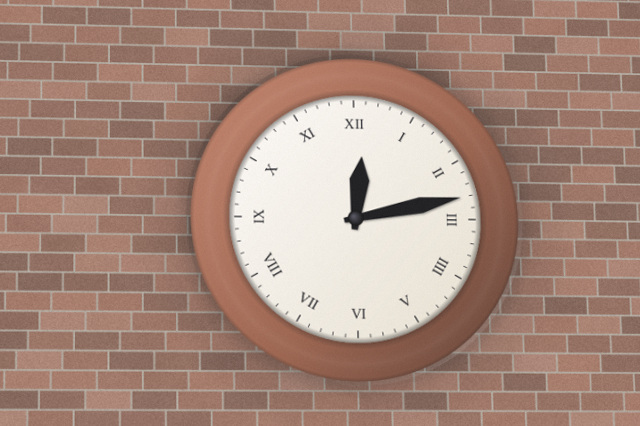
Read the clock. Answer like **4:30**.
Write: **12:13**
